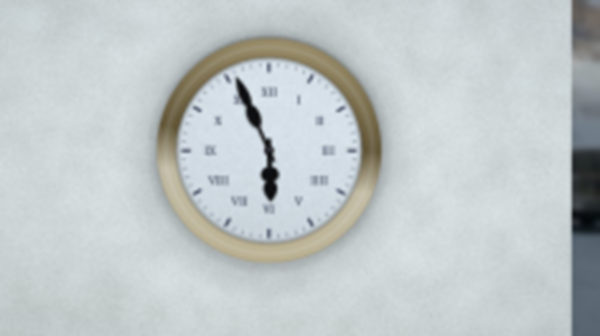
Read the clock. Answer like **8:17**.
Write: **5:56**
